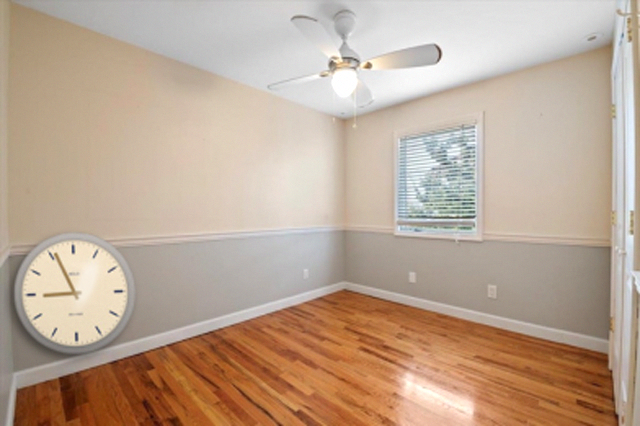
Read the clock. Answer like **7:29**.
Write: **8:56**
